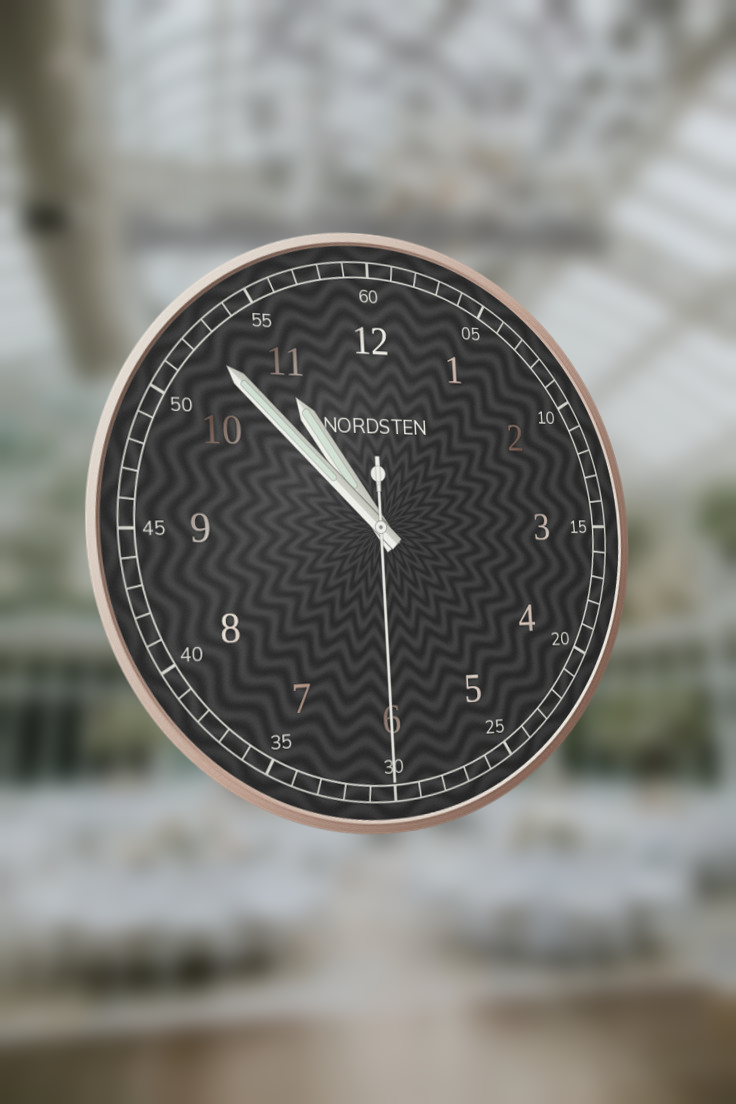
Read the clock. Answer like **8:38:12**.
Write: **10:52:30**
